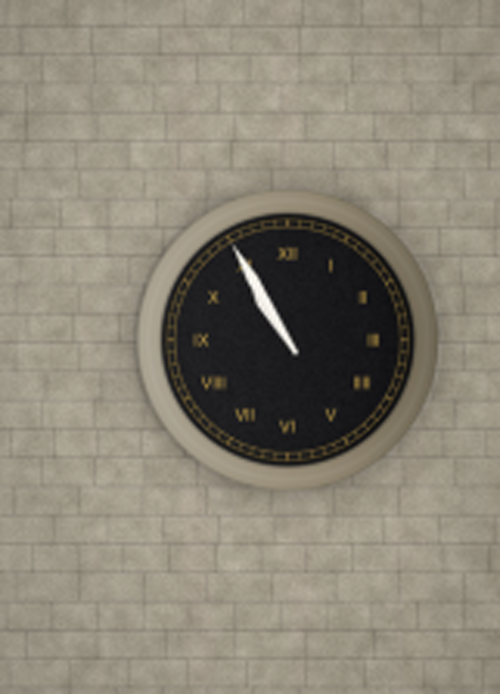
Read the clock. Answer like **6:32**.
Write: **10:55**
